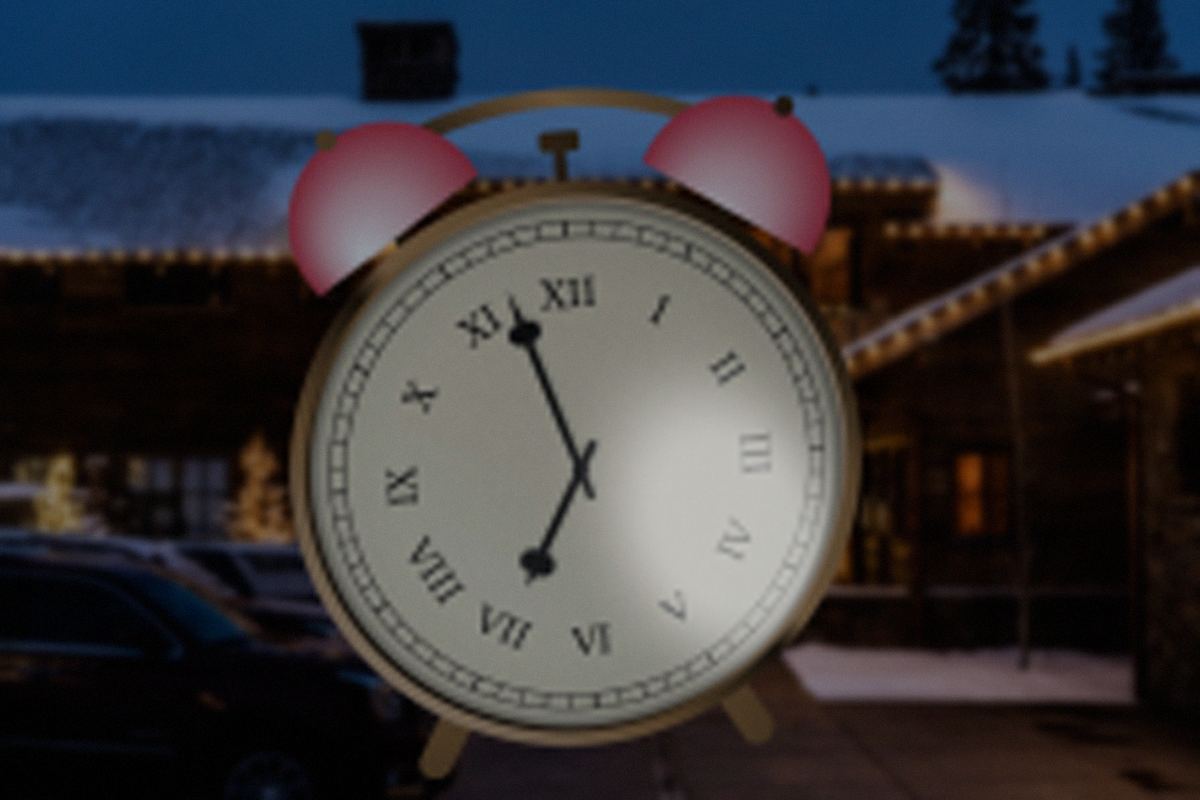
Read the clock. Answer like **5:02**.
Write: **6:57**
